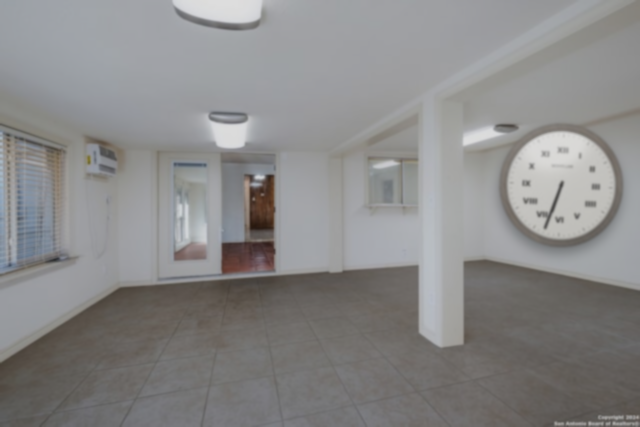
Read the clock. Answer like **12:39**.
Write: **6:33**
